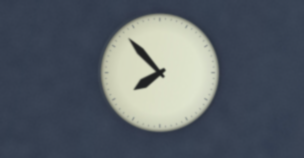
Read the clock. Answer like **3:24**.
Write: **7:53**
